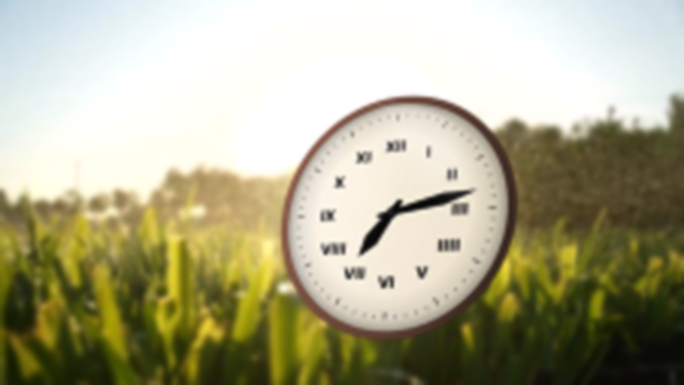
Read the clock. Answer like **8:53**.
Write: **7:13**
